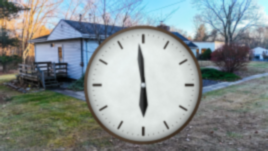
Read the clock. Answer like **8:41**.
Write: **5:59**
